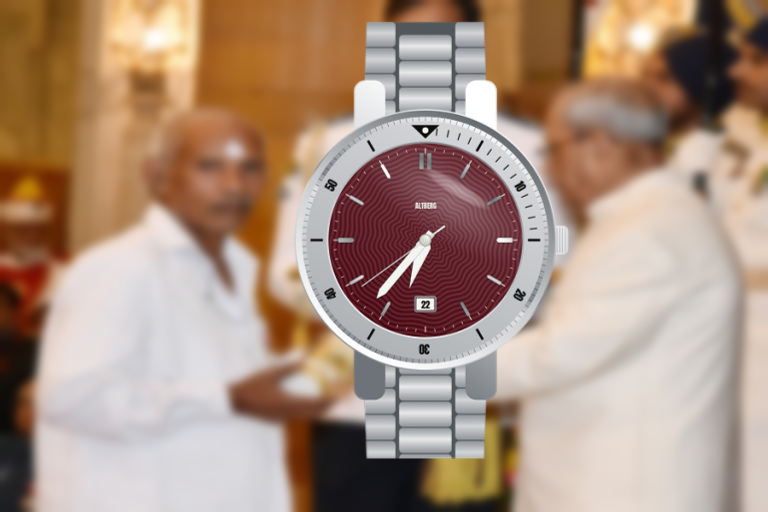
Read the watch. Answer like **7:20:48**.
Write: **6:36:39**
